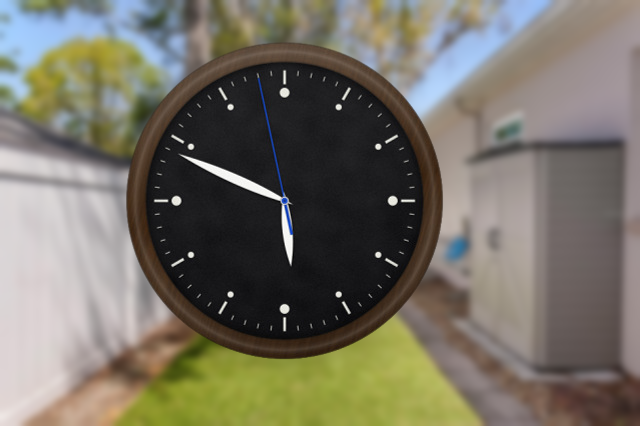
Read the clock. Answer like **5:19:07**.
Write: **5:48:58**
